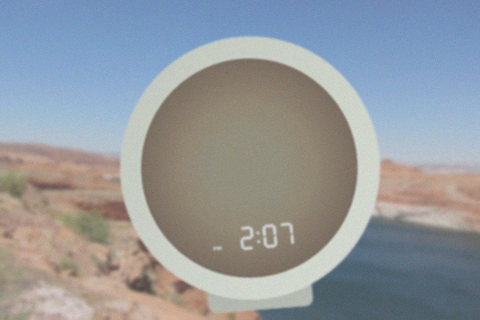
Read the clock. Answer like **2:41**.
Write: **2:07**
